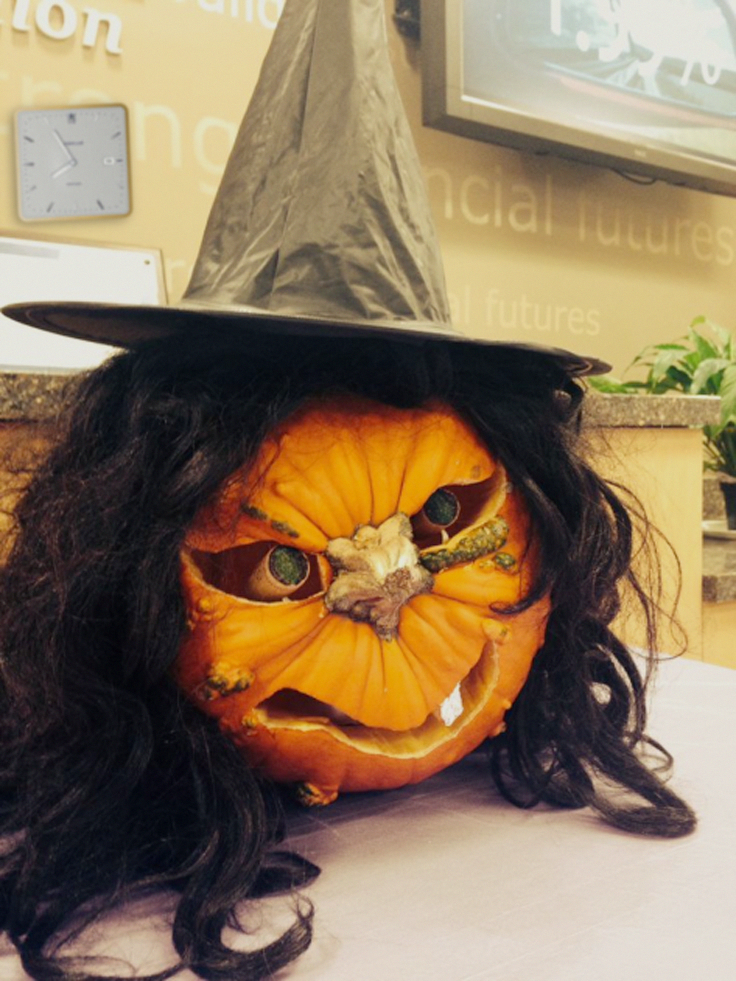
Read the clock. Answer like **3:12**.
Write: **7:55**
